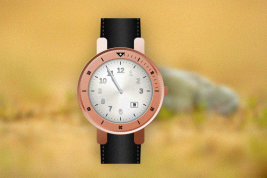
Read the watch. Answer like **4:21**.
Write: **10:55**
